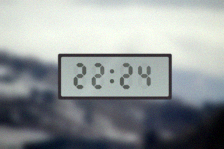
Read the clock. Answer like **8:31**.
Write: **22:24**
